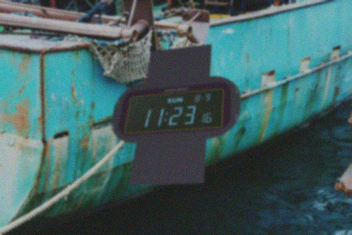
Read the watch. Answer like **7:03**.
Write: **11:23**
